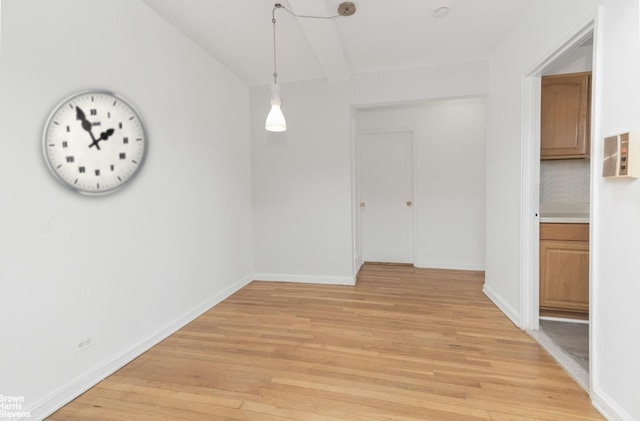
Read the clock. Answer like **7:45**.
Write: **1:56**
